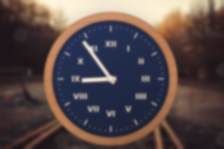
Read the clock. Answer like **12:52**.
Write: **8:54**
